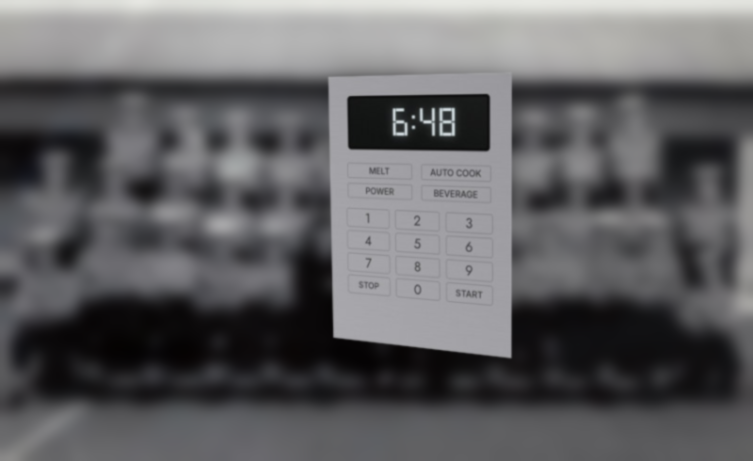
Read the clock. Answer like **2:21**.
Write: **6:48**
